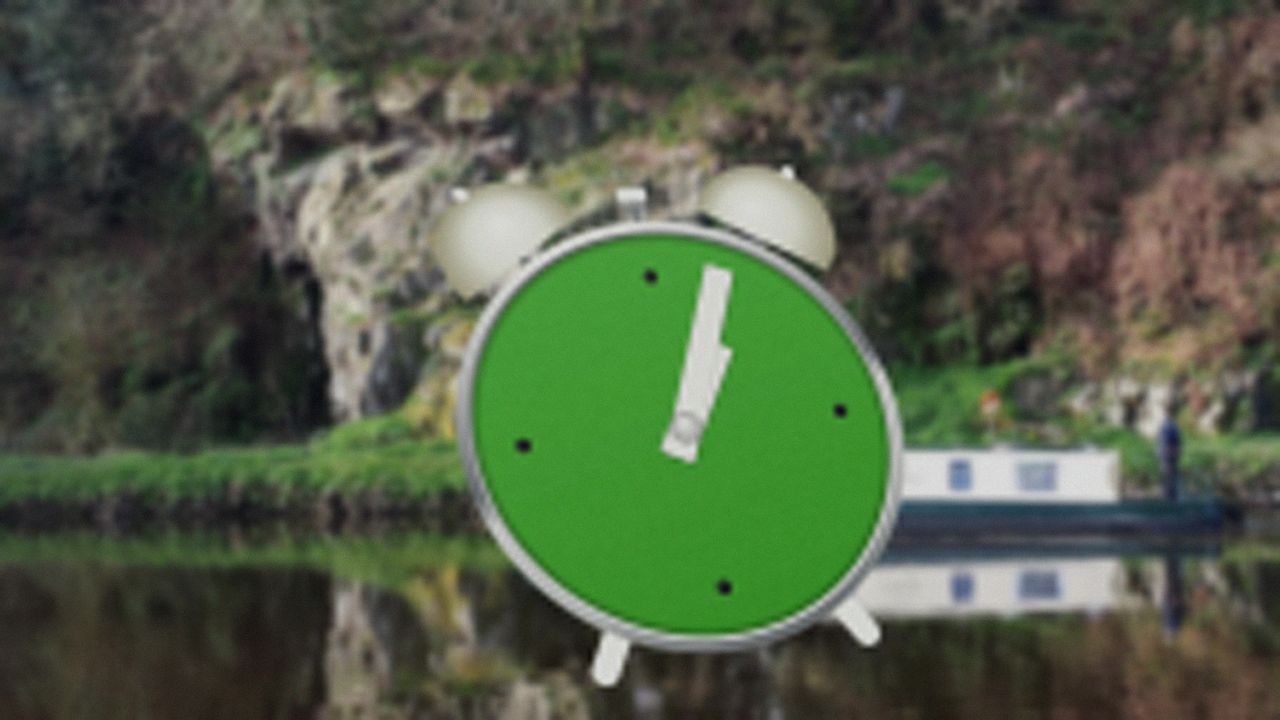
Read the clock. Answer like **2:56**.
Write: **1:04**
